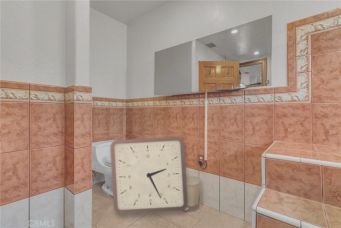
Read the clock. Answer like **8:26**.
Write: **2:26**
